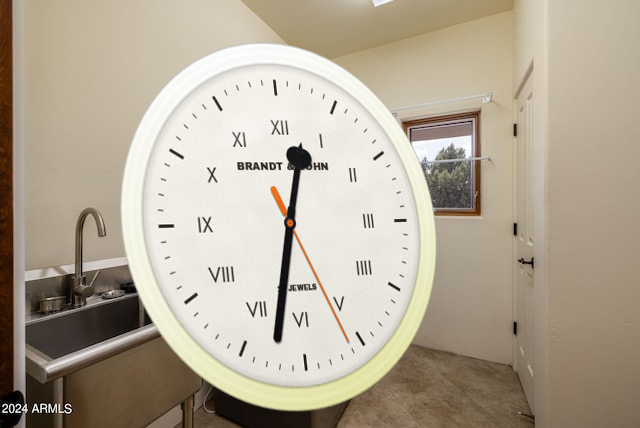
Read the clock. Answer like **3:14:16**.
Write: **12:32:26**
